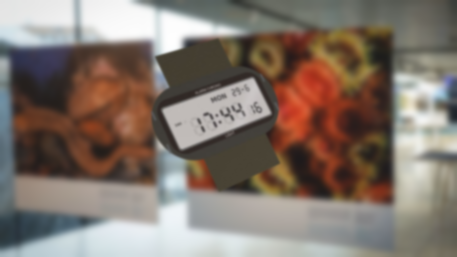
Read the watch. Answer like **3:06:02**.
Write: **17:44:16**
